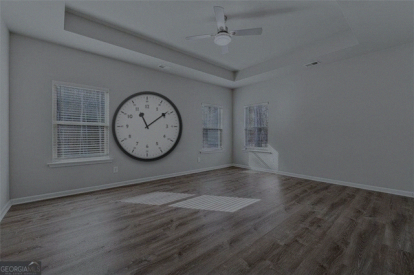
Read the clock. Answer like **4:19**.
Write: **11:09**
